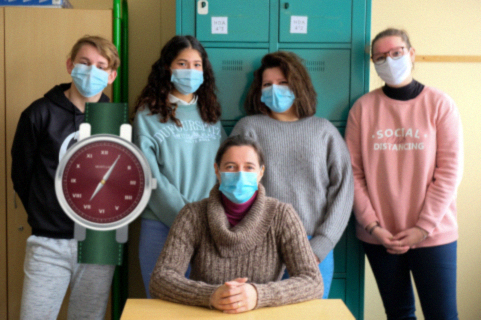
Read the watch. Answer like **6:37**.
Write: **7:05**
